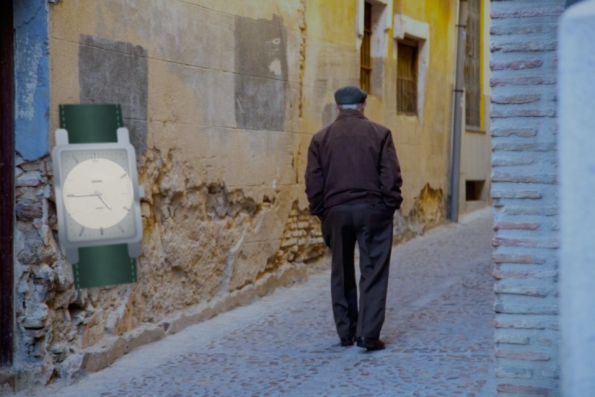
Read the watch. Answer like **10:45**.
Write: **4:45**
